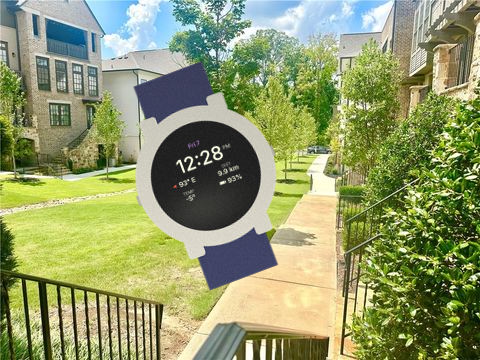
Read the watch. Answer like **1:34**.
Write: **12:28**
